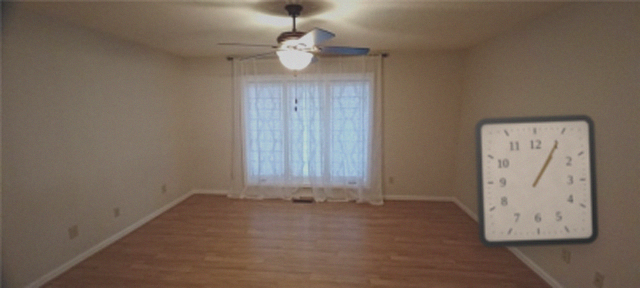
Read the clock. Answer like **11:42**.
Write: **1:05**
